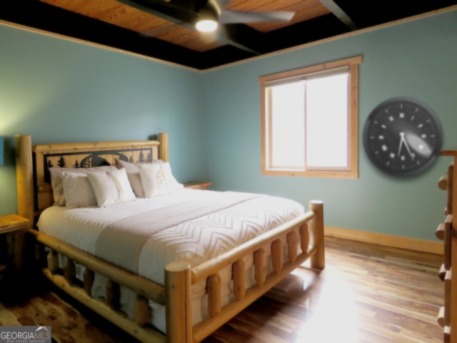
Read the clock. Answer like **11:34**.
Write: **6:26**
